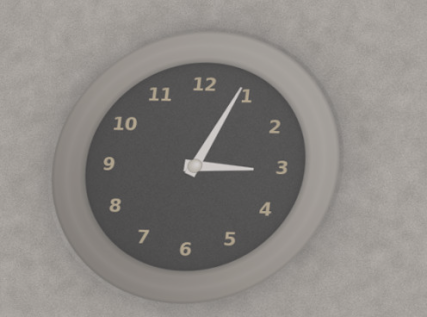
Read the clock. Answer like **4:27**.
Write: **3:04**
